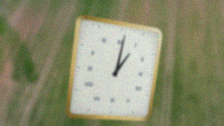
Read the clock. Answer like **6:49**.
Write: **1:01**
